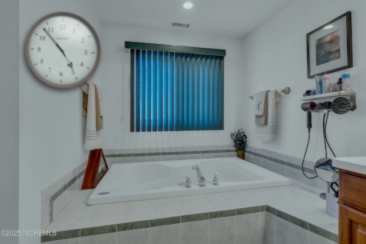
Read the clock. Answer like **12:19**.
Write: **4:53**
